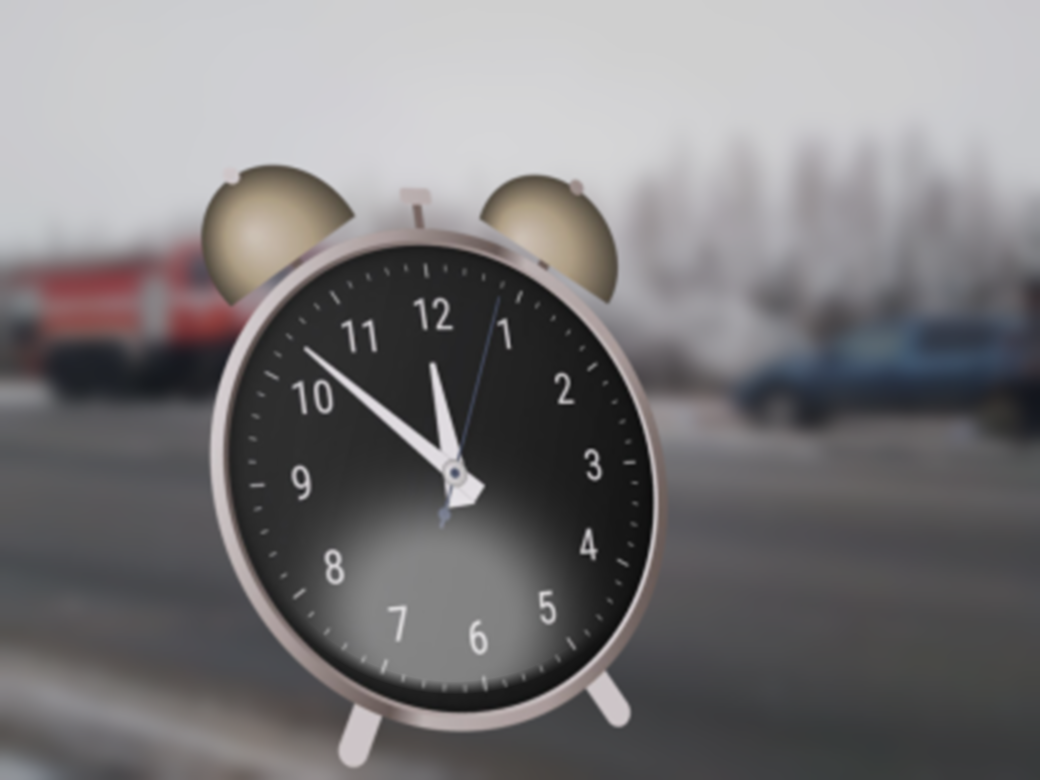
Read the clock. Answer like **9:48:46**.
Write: **11:52:04**
